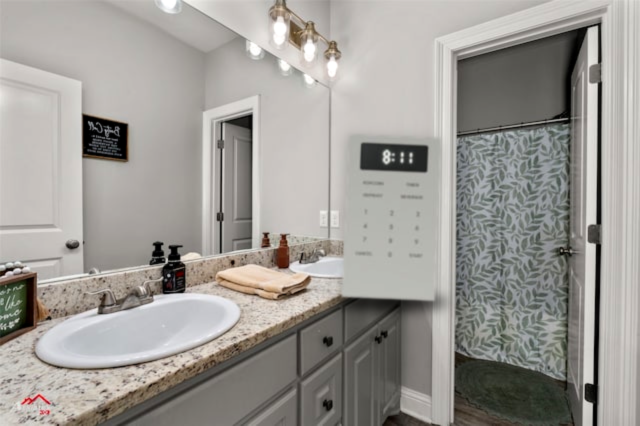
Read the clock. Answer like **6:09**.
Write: **8:11**
